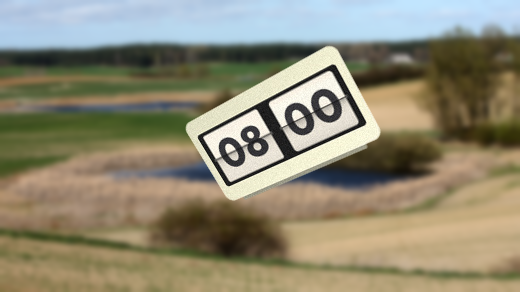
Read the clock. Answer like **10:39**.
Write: **8:00**
